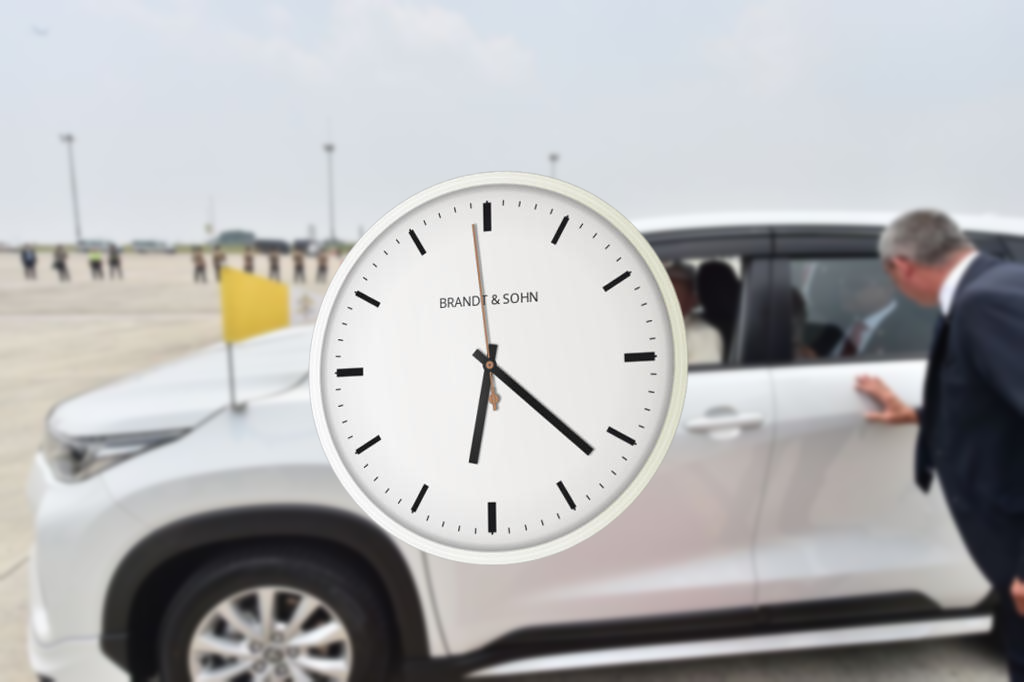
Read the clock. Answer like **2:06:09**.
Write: **6:21:59**
